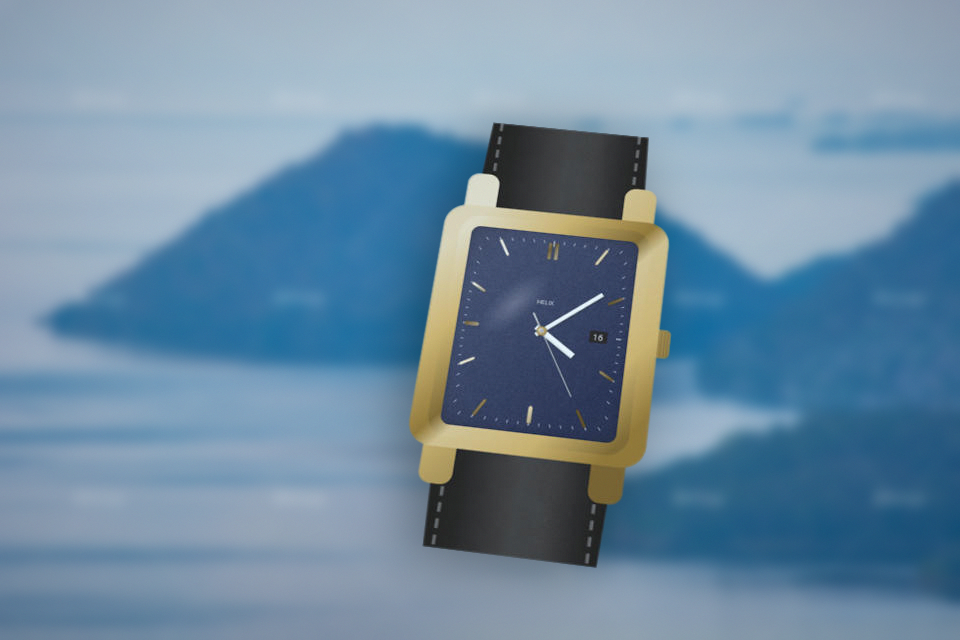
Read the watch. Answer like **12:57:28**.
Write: **4:08:25**
